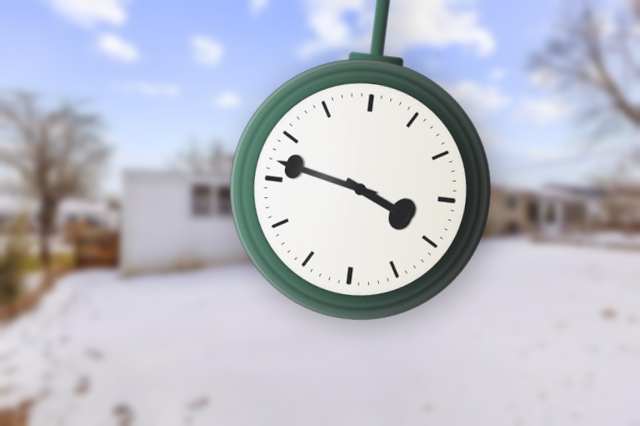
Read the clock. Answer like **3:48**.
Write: **3:47**
